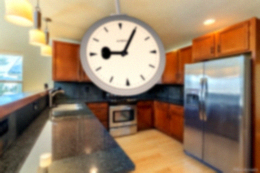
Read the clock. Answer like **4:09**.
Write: **9:05**
